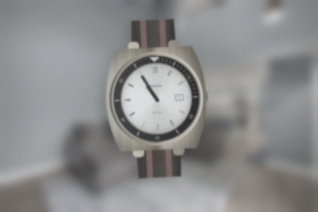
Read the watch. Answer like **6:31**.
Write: **10:55**
